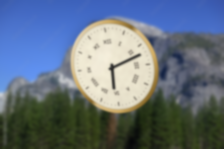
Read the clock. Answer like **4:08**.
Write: **6:12**
